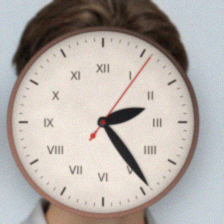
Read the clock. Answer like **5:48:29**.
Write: **2:24:06**
